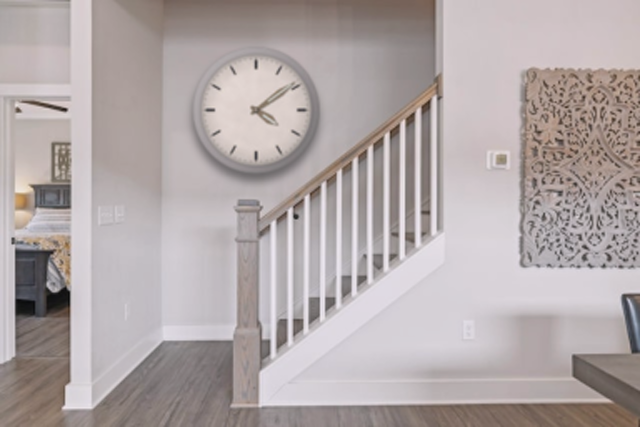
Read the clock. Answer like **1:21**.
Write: **4:09**
